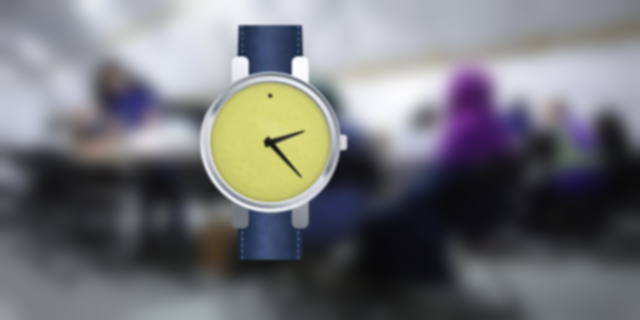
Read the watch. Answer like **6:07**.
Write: **2:23**
